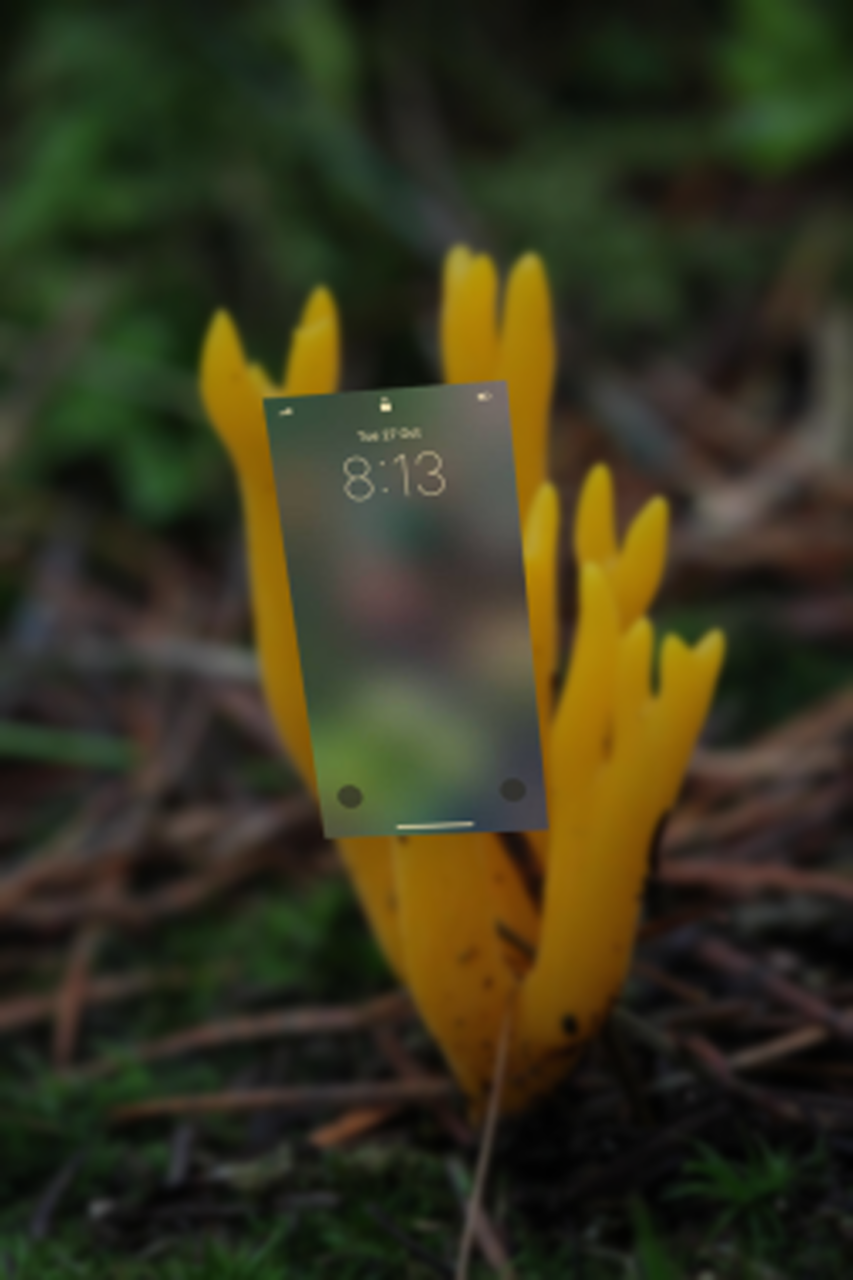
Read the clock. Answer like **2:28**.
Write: **8:13**
